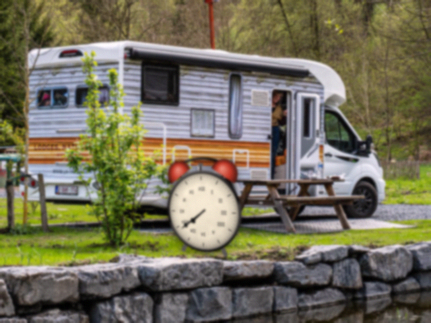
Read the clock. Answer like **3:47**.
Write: **7:39**
